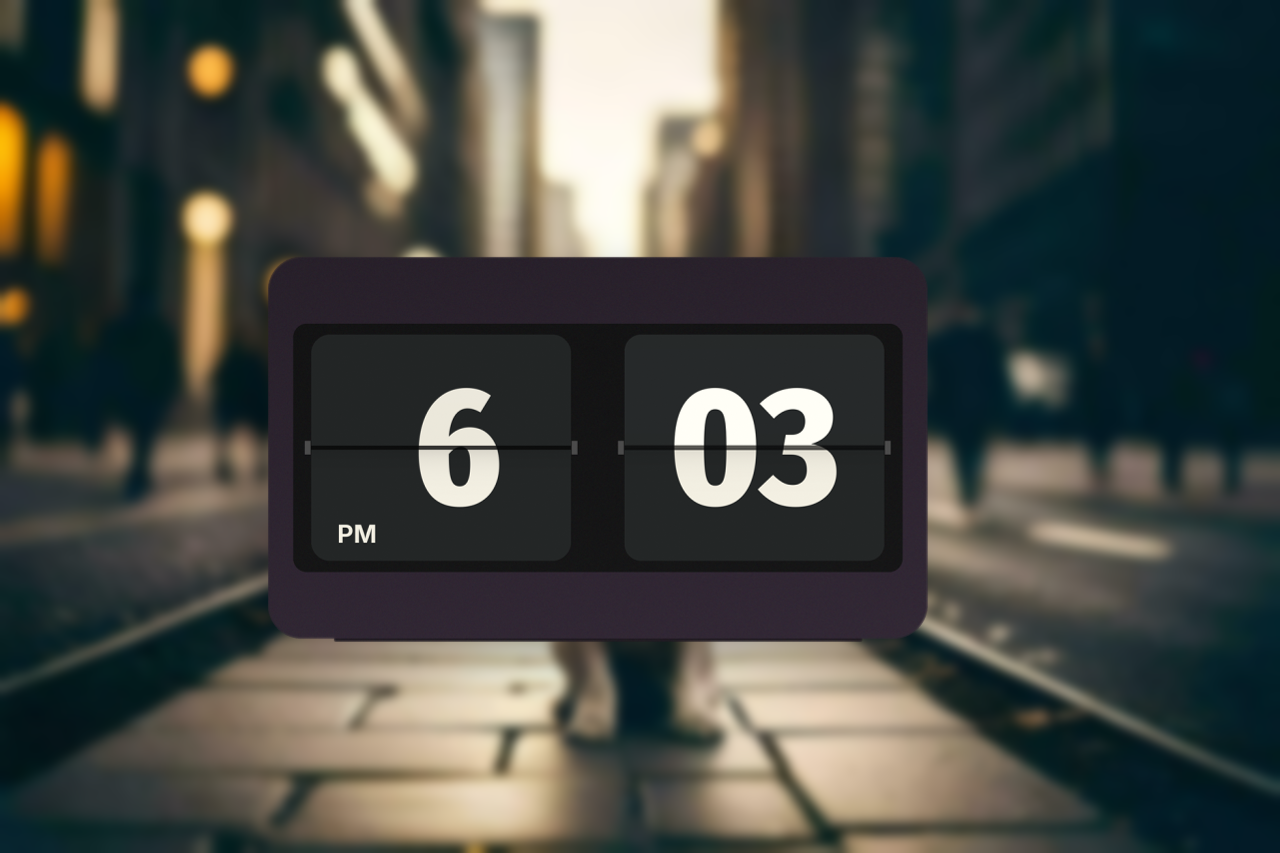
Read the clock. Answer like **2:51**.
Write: **6:03**
